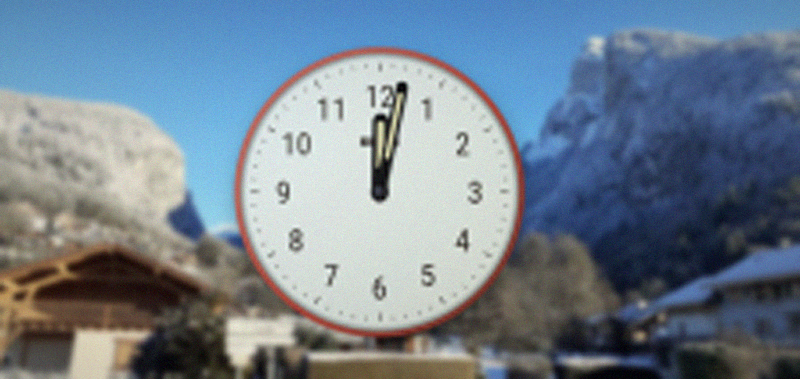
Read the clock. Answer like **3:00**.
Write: **12:02**
